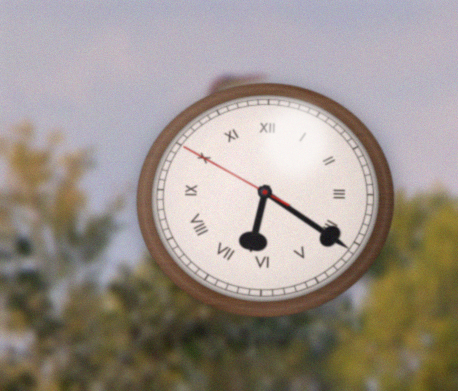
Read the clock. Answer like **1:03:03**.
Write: **6:20:50**
